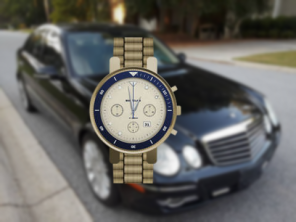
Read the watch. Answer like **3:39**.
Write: **12:58**
